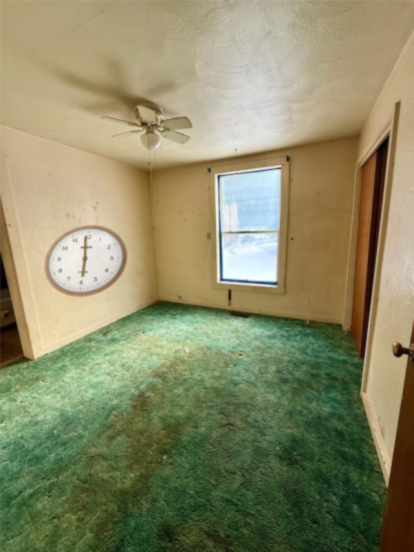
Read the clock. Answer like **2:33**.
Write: **5:59**
